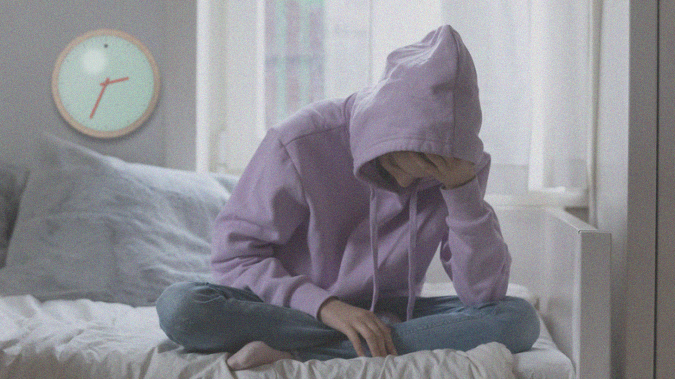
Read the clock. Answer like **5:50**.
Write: **2:34**
